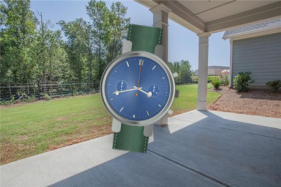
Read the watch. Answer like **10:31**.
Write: **3:42**
